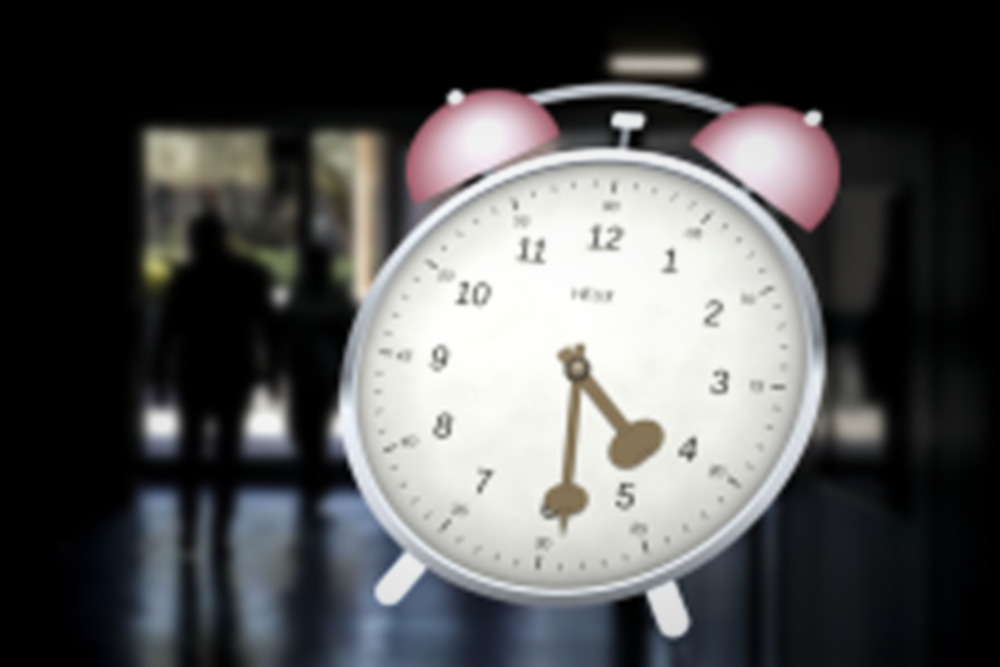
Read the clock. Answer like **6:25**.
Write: **4:29**
